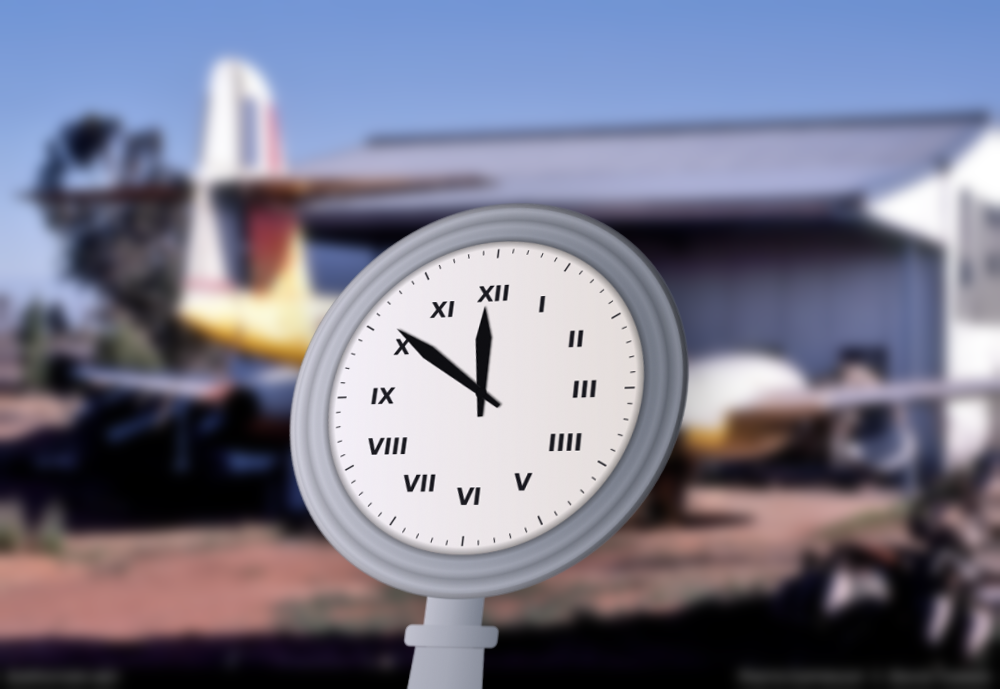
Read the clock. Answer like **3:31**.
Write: **11:51**
